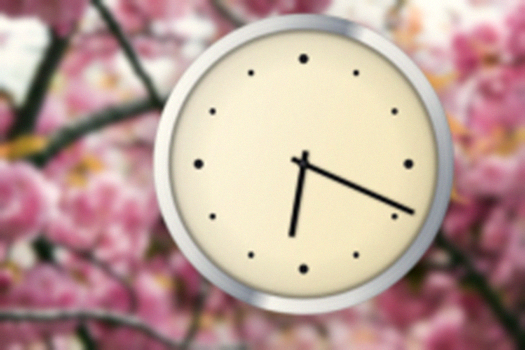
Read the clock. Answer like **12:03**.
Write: **6:19**
